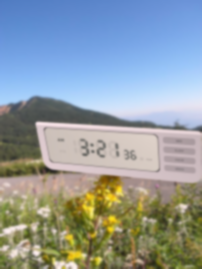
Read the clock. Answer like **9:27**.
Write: **3:21**
